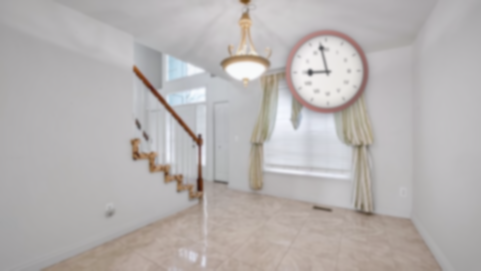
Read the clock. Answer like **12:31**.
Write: **8:58**
